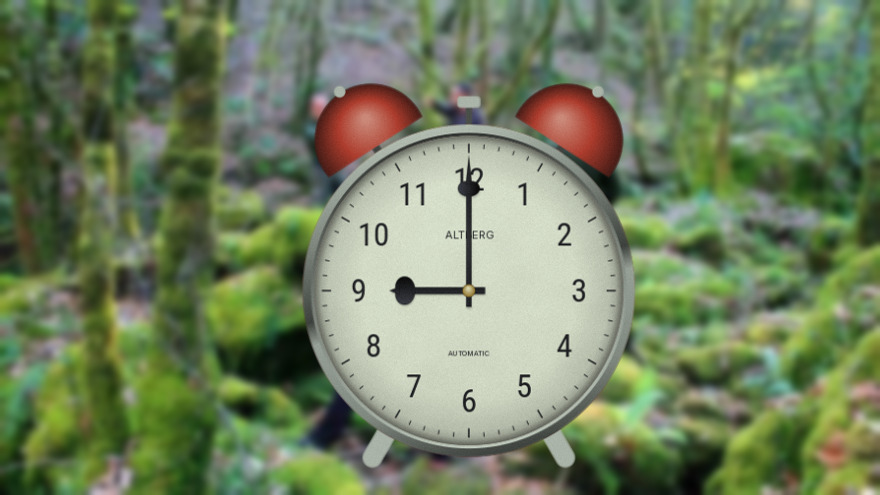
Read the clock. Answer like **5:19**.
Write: **9:00**
